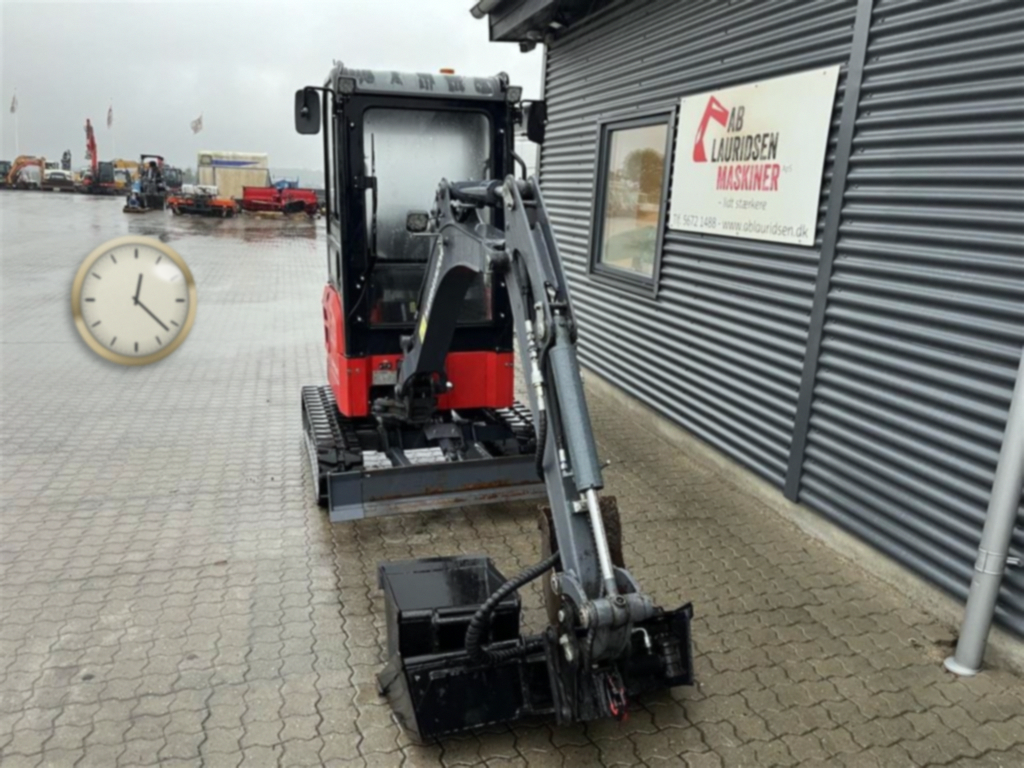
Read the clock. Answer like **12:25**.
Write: **12:22**
